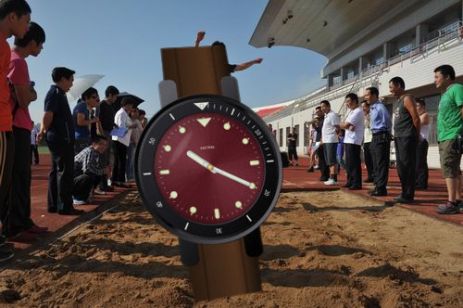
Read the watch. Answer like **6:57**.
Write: **10:20**
